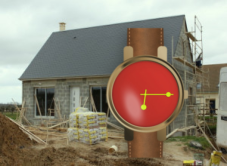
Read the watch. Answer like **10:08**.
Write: **6:15**
